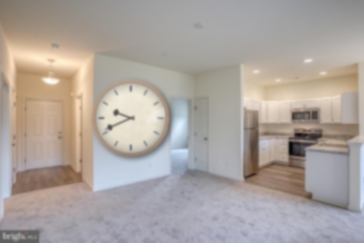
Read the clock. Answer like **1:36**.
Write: **9:41**
